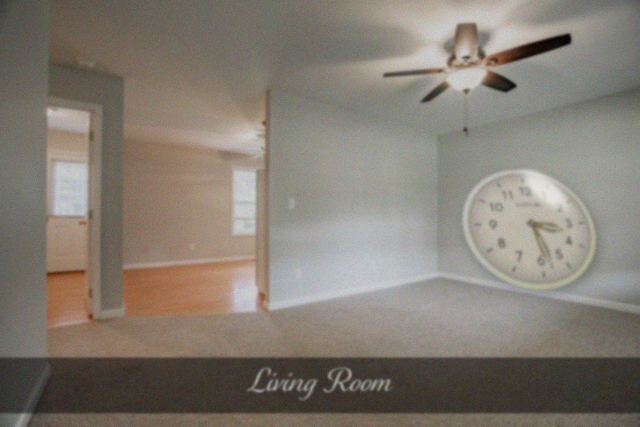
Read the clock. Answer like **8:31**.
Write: **3:28**
